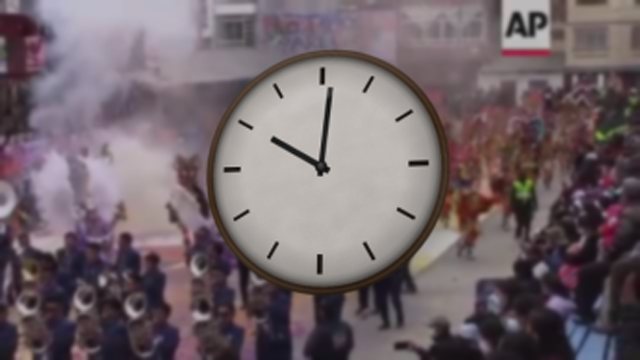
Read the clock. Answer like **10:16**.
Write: **10:01**
